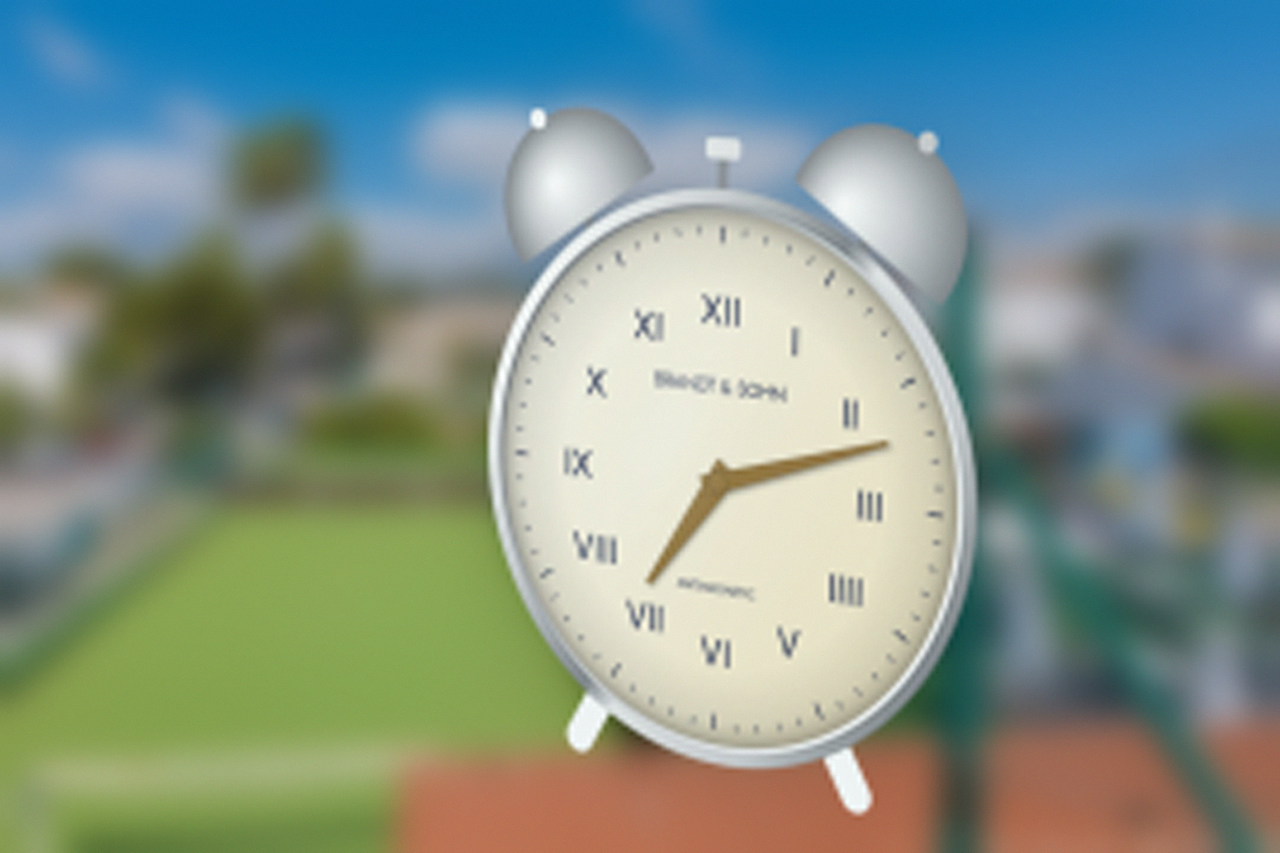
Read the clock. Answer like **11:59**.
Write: **7:12**
